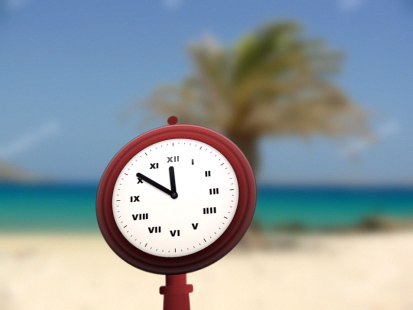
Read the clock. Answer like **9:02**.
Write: **11:51**
